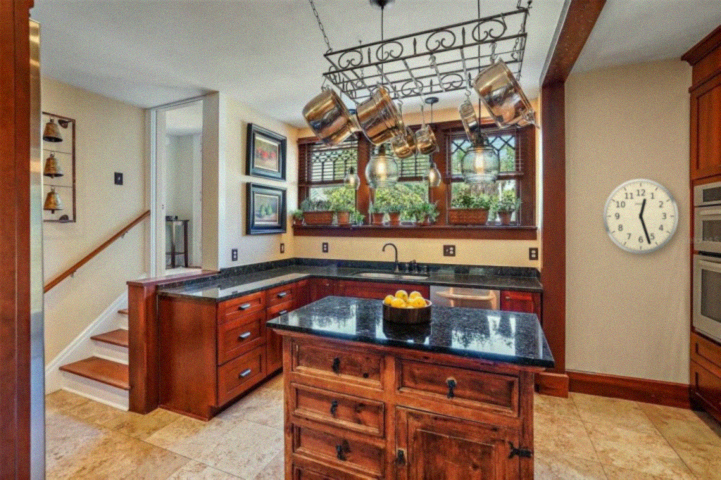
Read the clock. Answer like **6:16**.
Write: **12:27**
